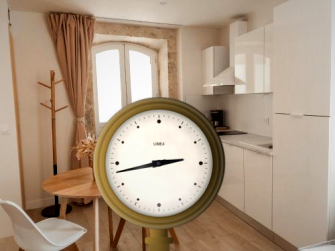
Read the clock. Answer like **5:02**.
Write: **2:43**
